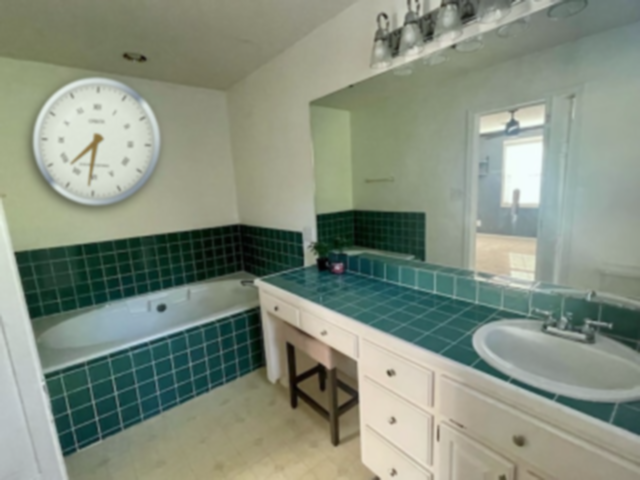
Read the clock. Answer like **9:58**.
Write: **7:31**
